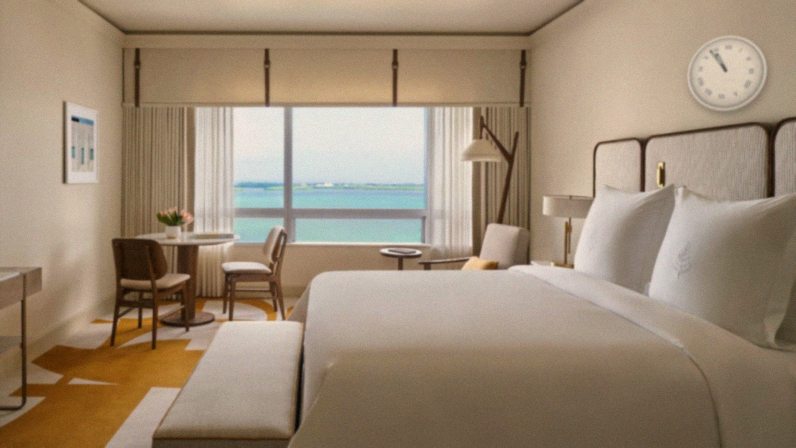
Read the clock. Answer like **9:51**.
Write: **10:53**
